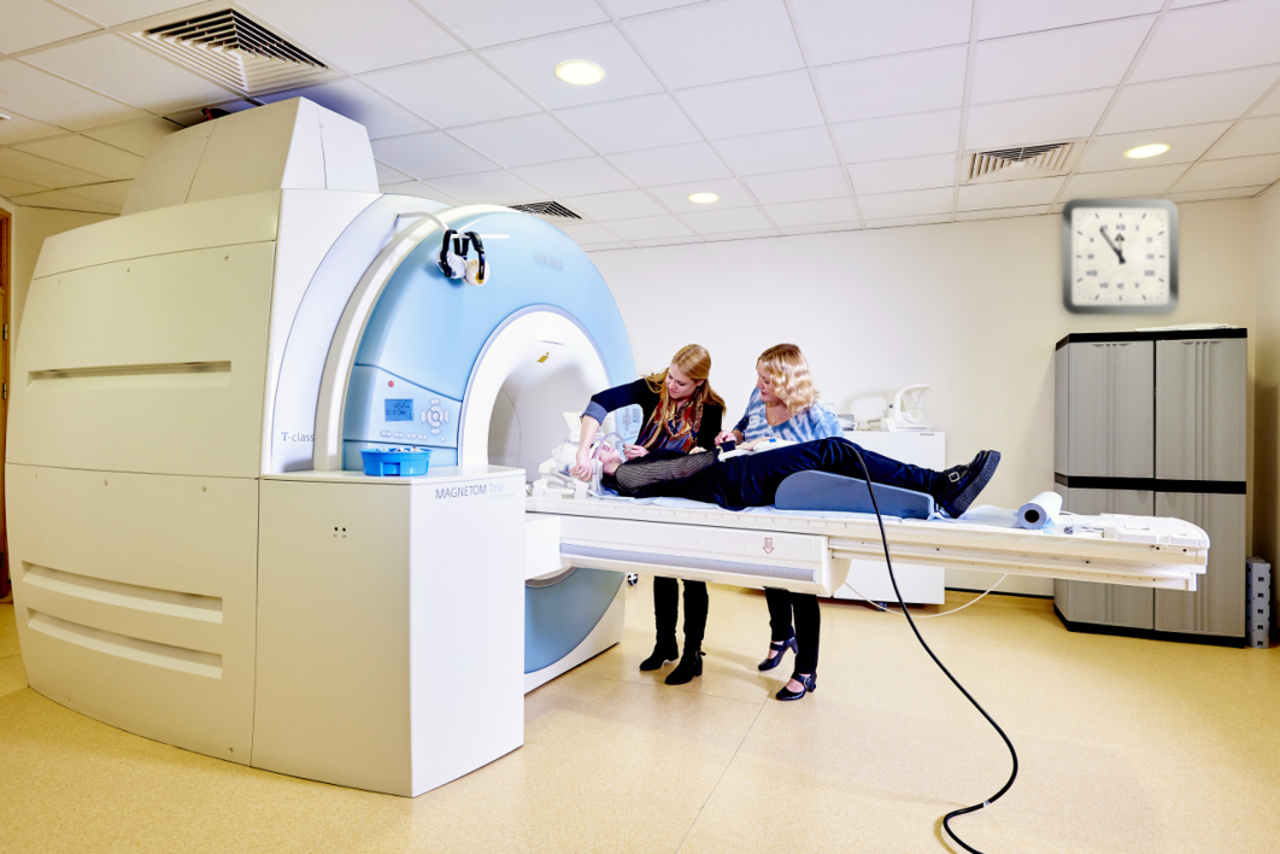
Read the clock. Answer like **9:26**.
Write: **11:54**
